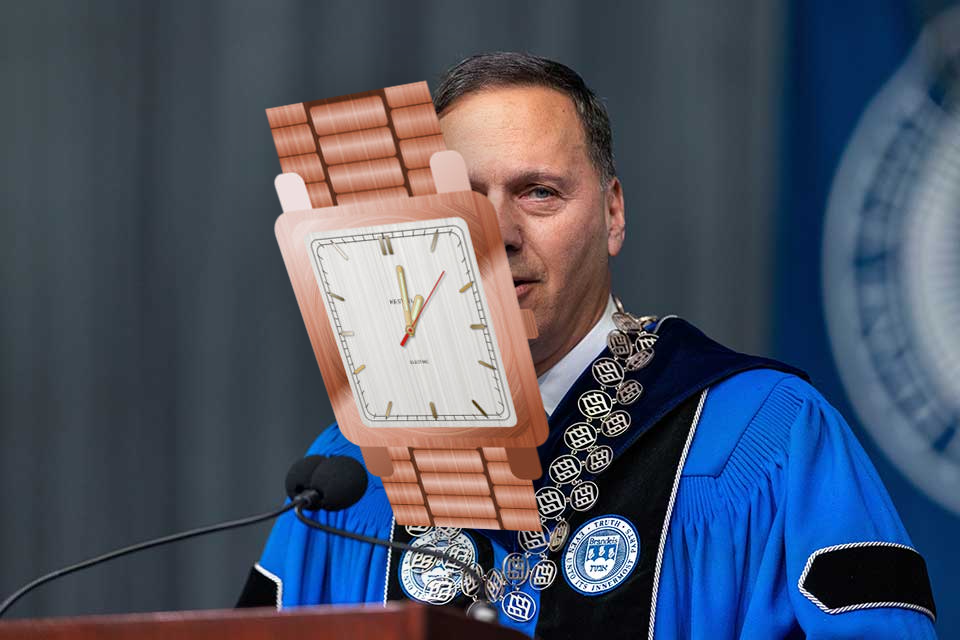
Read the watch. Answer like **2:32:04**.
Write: **1:01:07**
